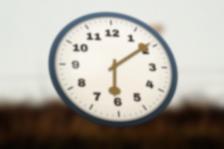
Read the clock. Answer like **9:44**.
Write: **6:09**
